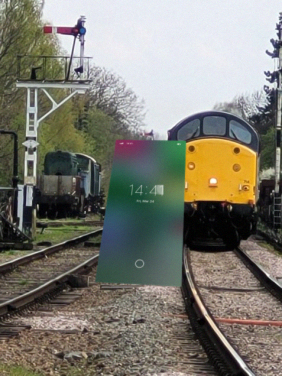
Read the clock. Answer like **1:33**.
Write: **14:41**
